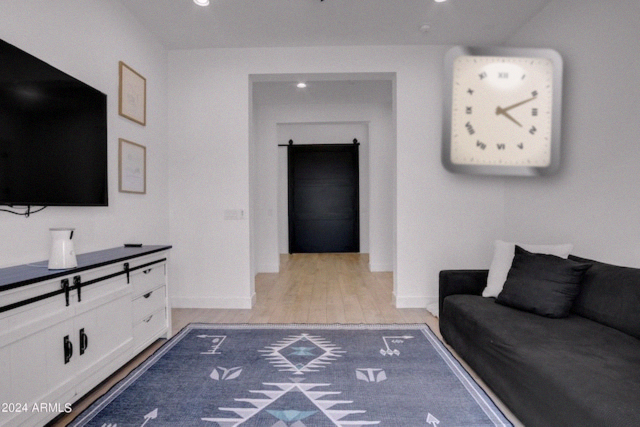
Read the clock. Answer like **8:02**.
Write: **4:11**
